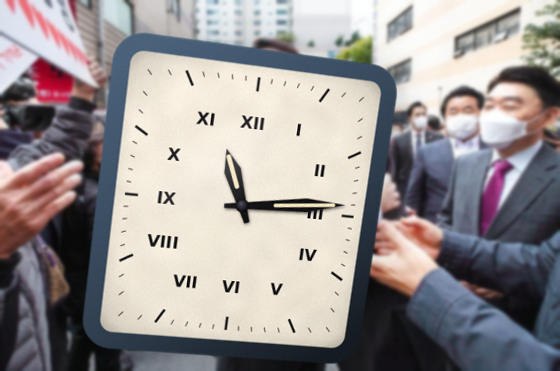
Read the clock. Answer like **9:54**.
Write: **11:14**
